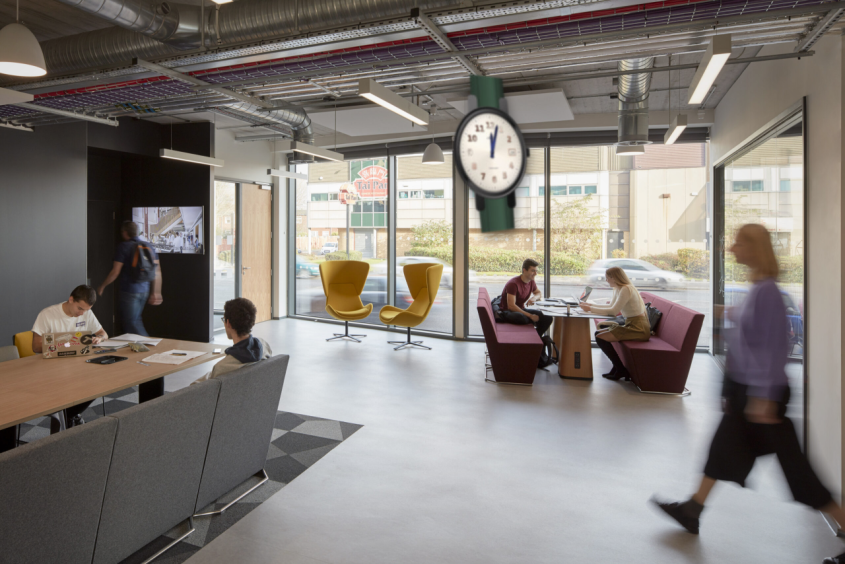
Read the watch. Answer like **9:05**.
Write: **12:03**
